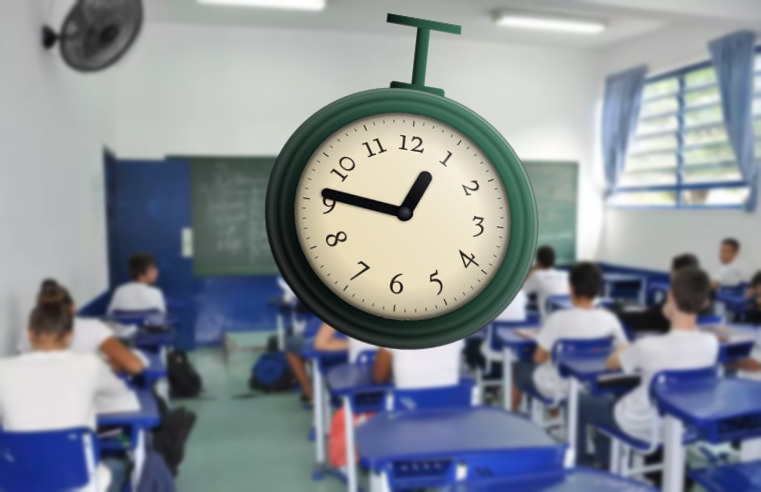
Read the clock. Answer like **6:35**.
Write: **12:46**
